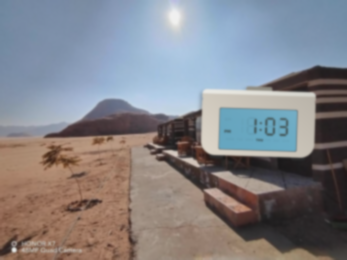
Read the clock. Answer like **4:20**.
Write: **1:03**
